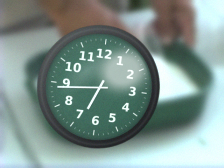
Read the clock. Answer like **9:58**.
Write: **6:44**
